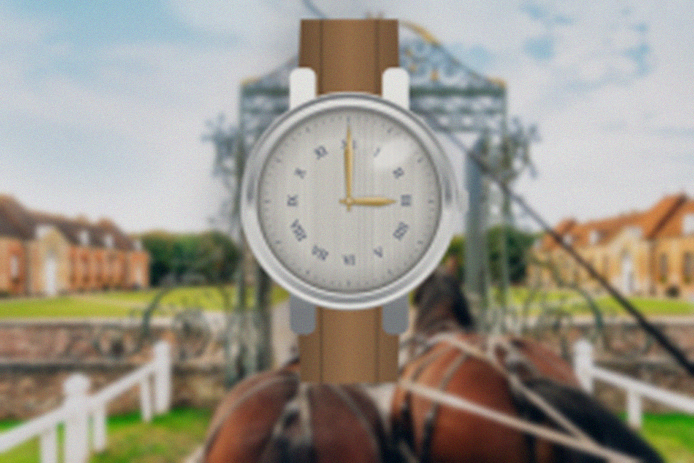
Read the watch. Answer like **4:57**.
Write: **3:00**
